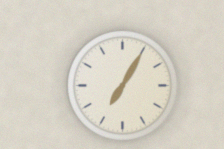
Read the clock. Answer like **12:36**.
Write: **7:05**
